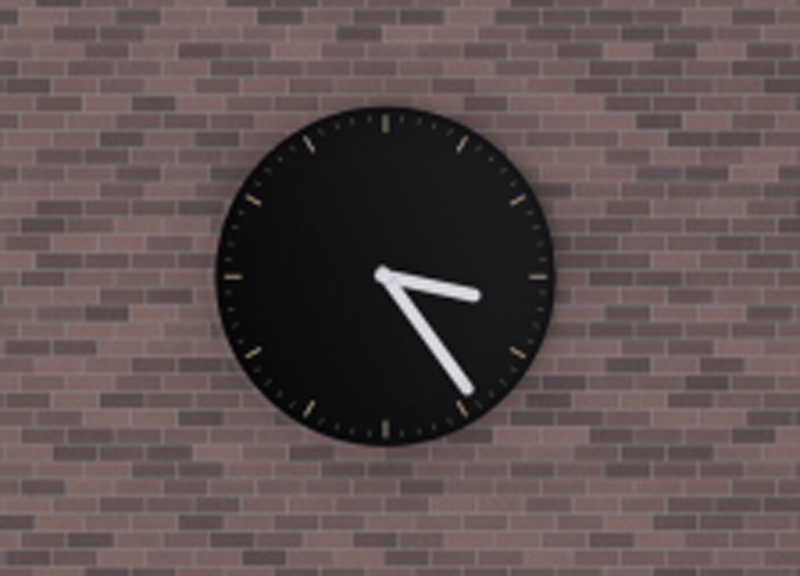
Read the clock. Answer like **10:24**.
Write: **3:24**
